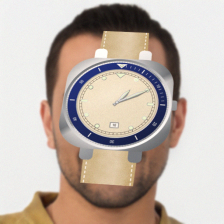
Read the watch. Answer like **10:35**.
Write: **1:10**
